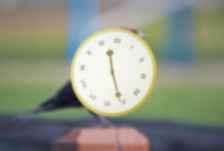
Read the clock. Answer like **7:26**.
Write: **11:26**
